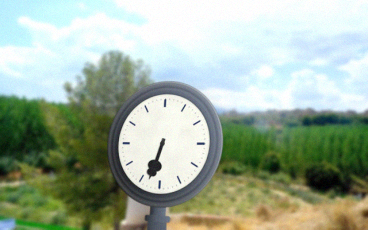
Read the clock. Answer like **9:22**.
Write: **6:33**
